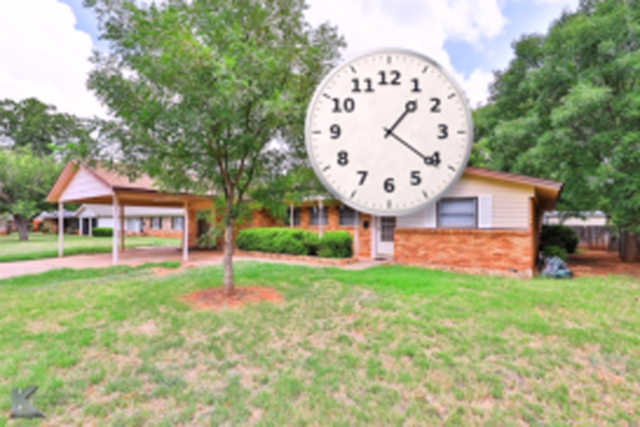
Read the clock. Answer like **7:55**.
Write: **1:21**
